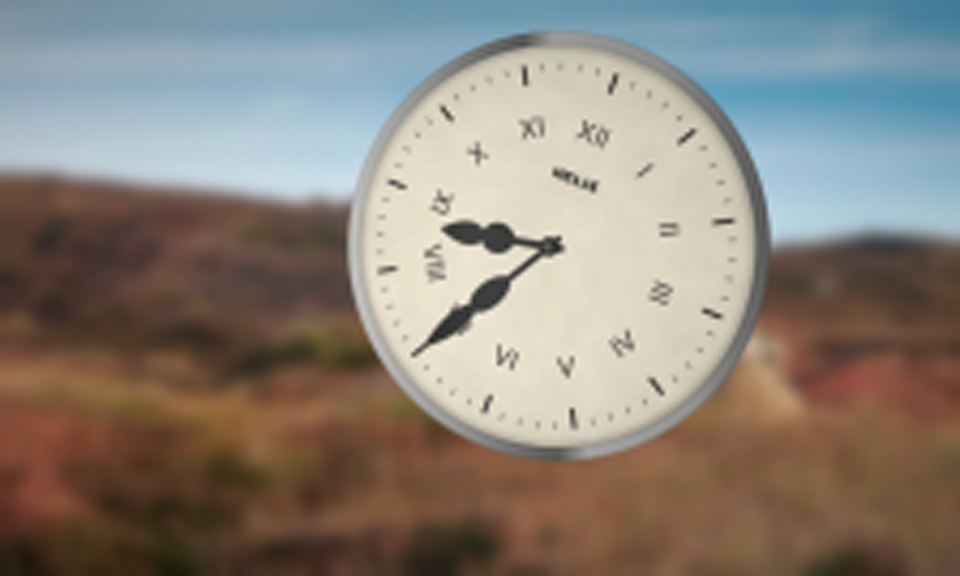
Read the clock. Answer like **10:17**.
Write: **8:35**
